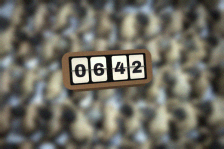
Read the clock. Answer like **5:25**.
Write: **6:42**
